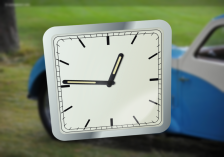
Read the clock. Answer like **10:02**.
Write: **12:46**
